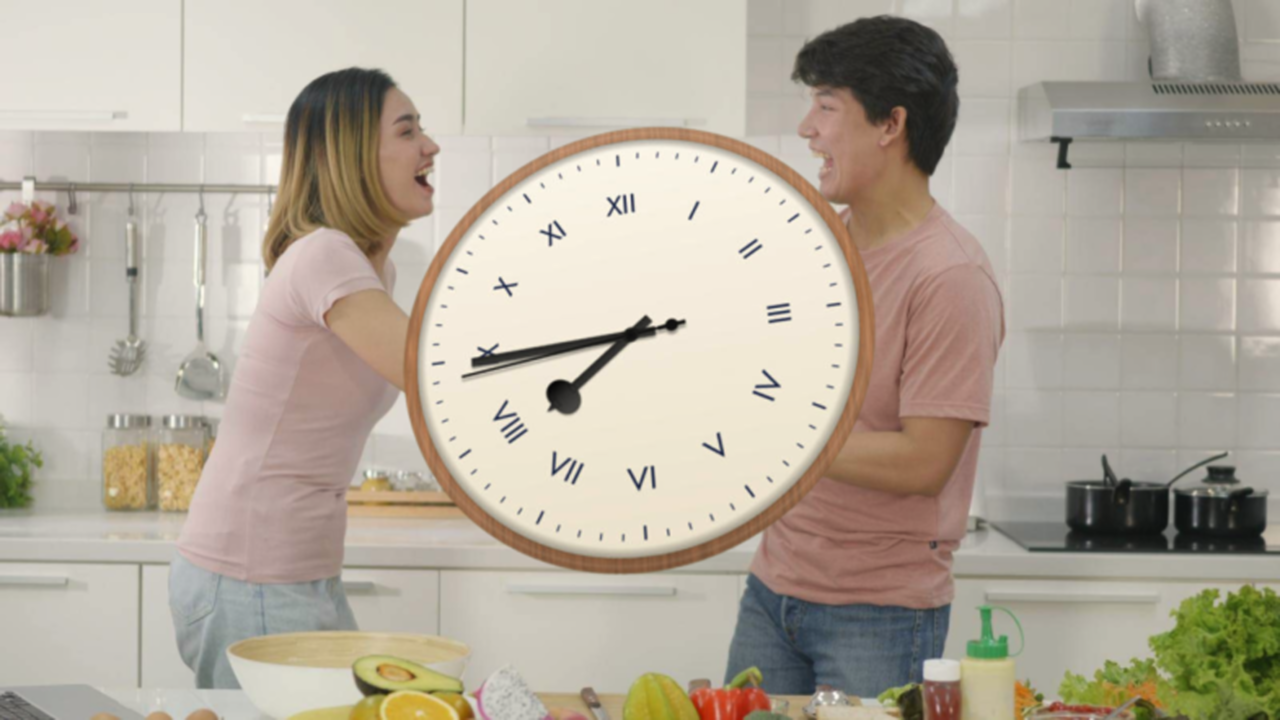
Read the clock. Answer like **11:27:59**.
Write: **7:44:44**
